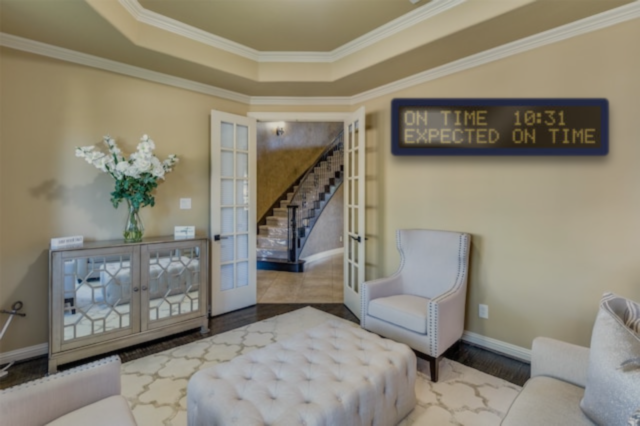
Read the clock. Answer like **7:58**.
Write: **10:31**
